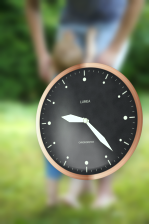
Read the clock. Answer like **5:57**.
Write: **9:23**
